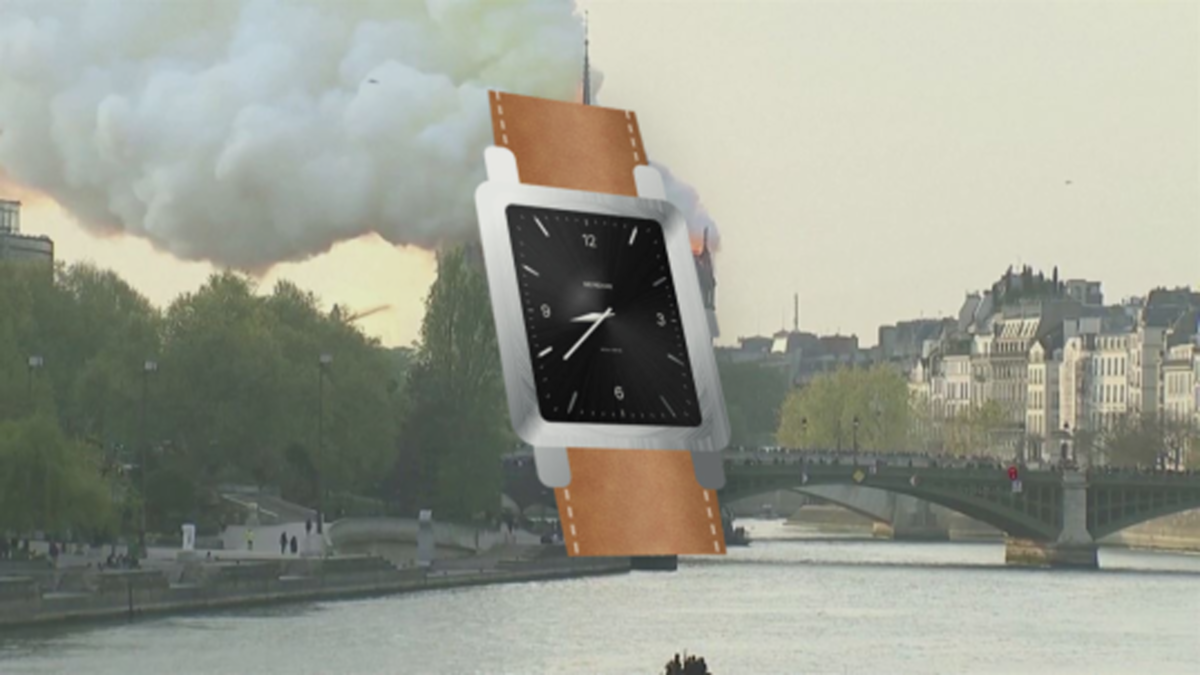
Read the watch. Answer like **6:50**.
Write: **8:38**
